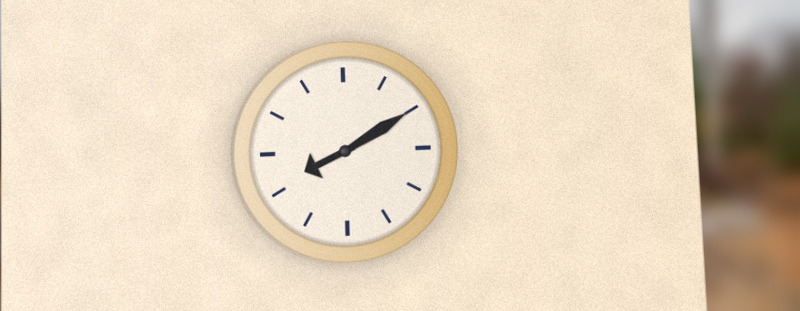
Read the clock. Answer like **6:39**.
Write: **8:10**
